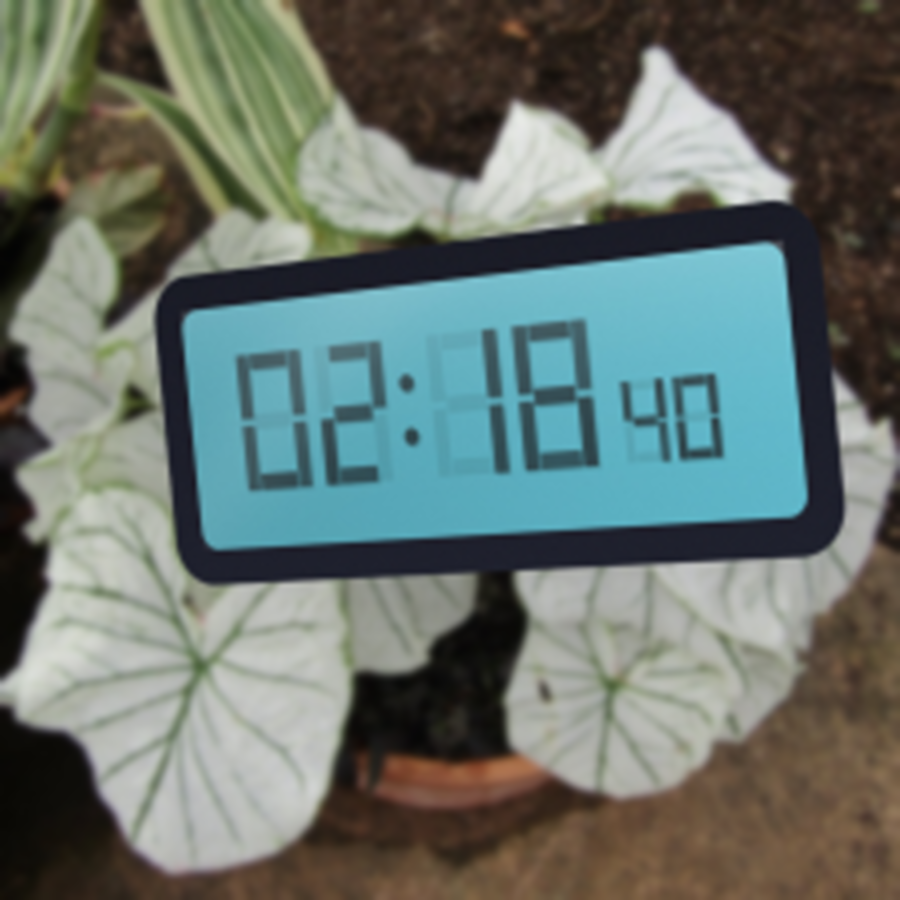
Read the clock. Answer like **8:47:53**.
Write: **2:18:40**
